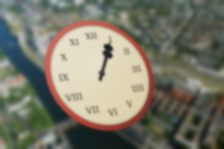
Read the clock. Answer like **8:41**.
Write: **1:05**
